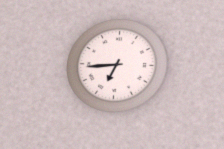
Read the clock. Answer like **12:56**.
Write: **6:44**
